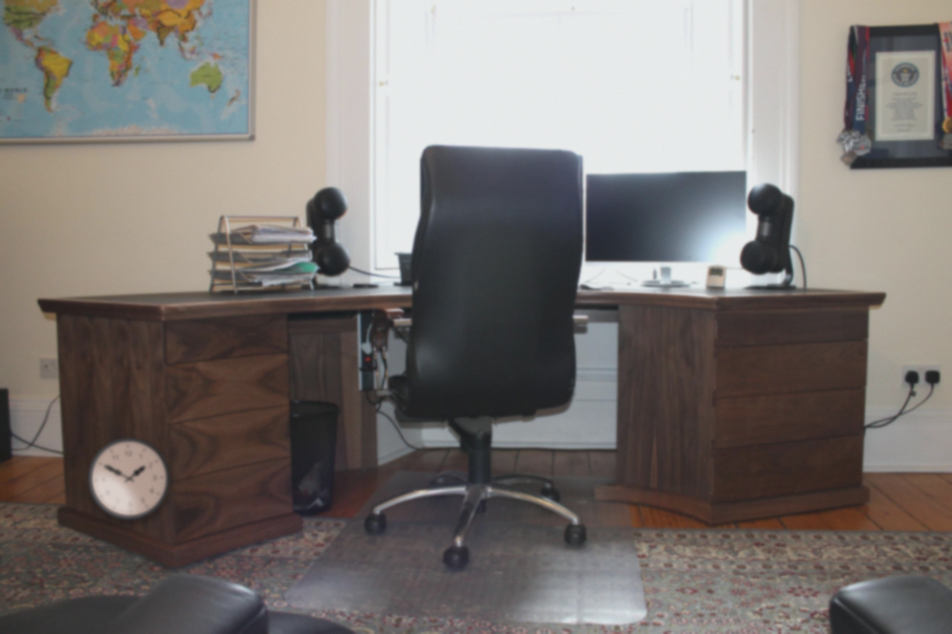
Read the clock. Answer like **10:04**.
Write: **1:50**
